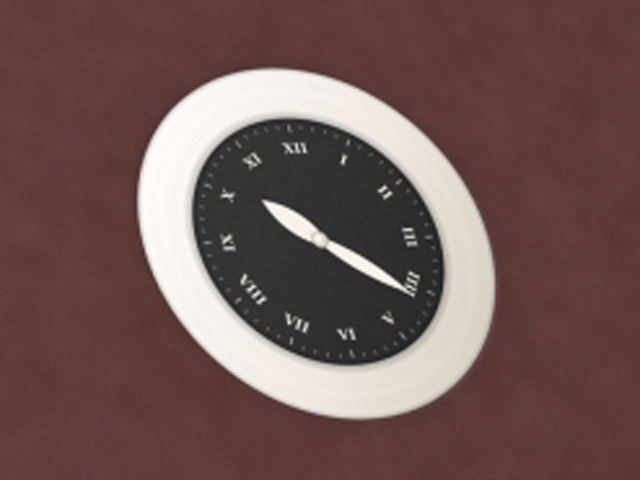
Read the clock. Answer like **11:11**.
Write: **10:21**
